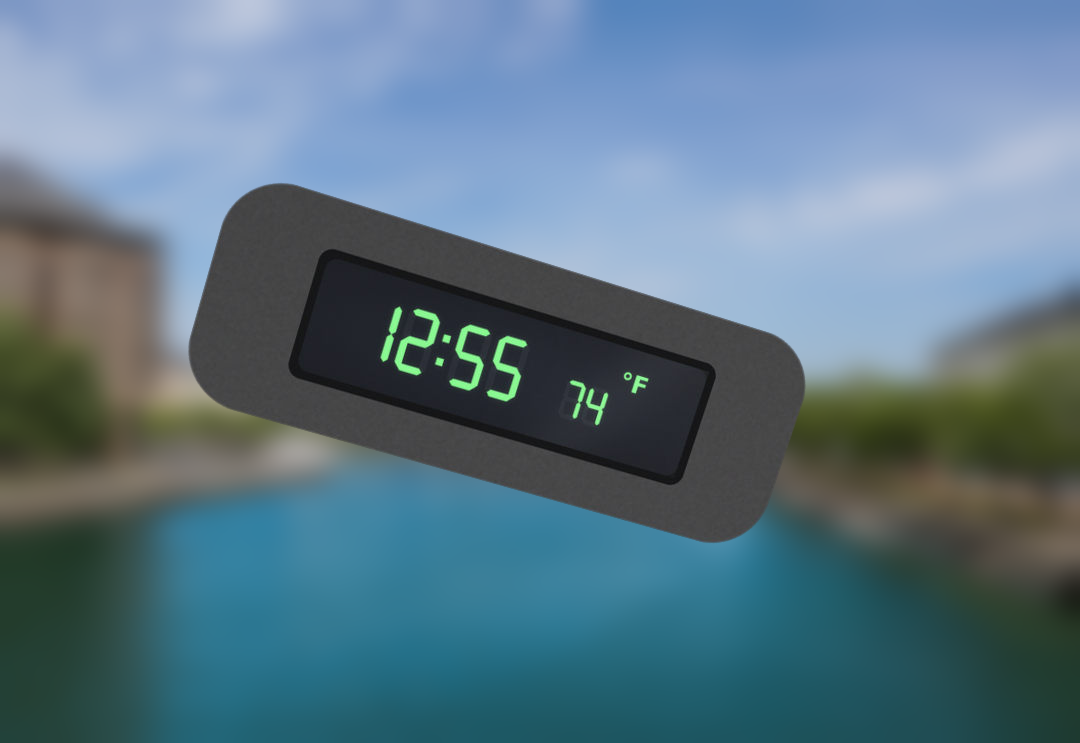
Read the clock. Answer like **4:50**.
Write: **12:55**
